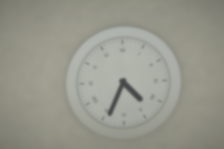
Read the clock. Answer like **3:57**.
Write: **4:34**
